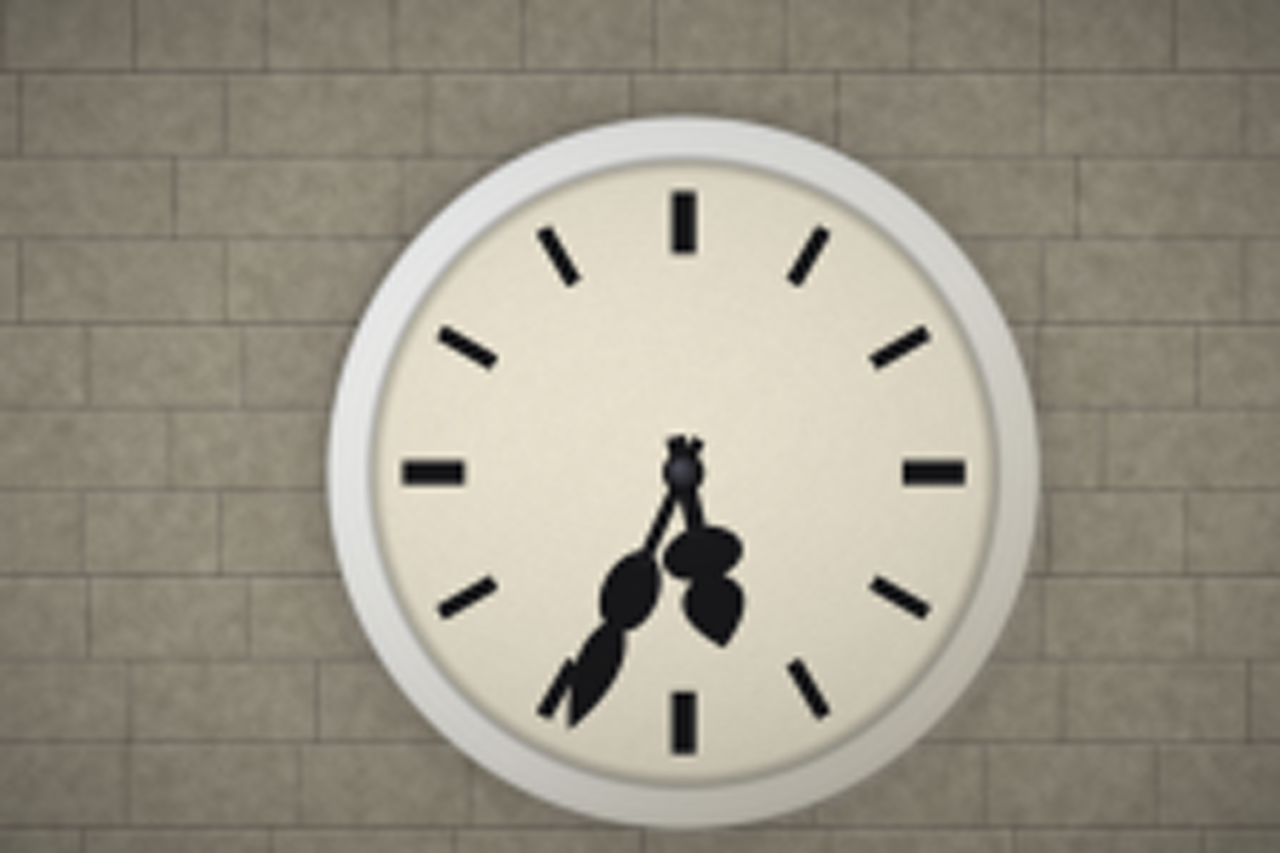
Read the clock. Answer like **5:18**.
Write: **5:34**
